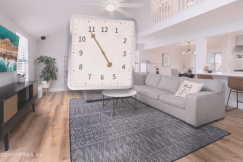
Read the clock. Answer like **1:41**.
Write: **4:54**
